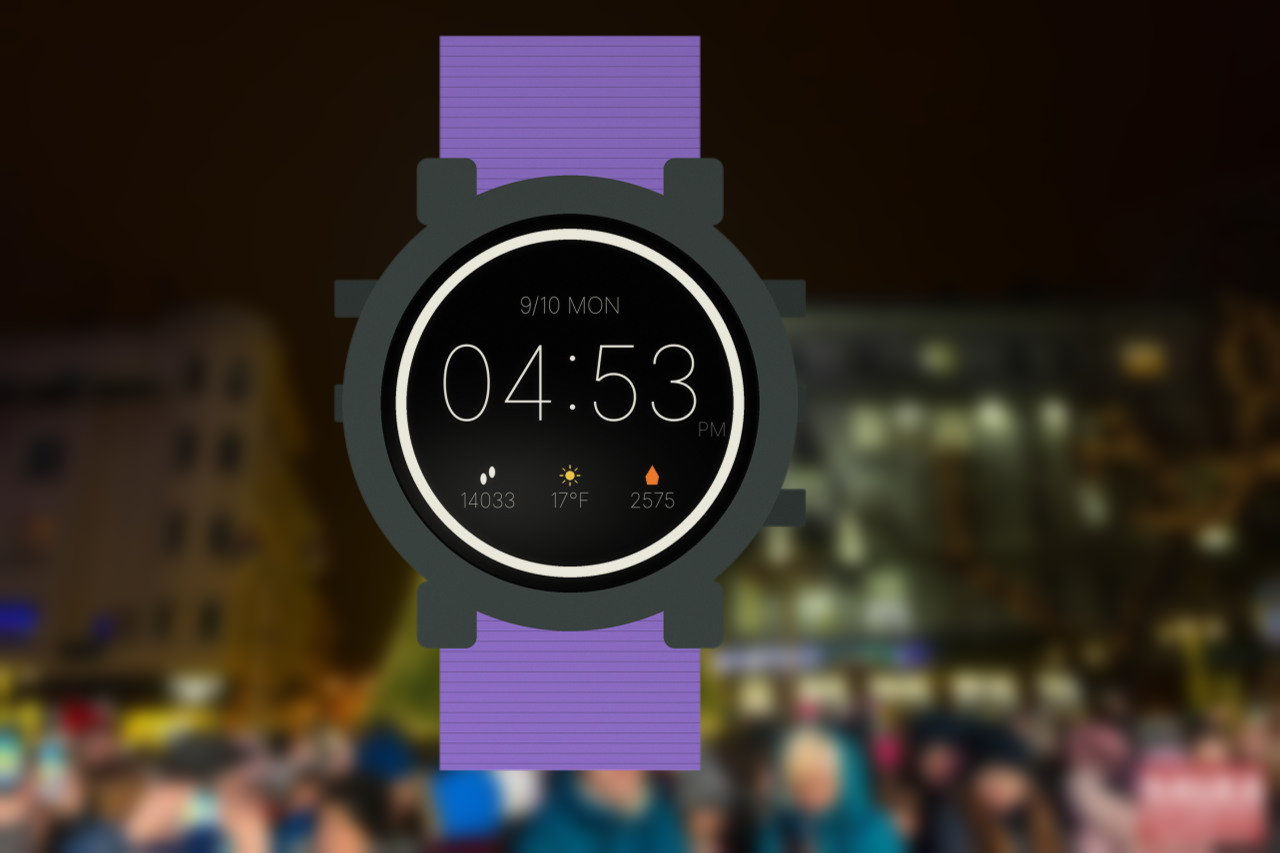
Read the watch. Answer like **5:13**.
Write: **4:53**
